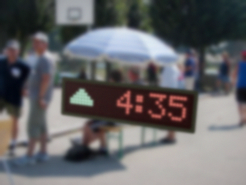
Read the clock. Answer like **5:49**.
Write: **4:35**
